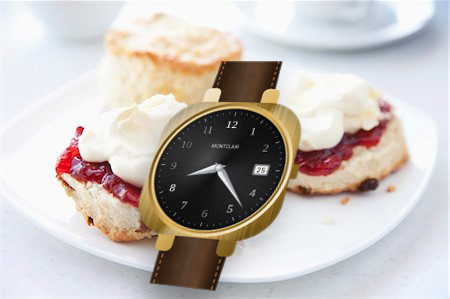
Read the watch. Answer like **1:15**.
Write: **8:23**
